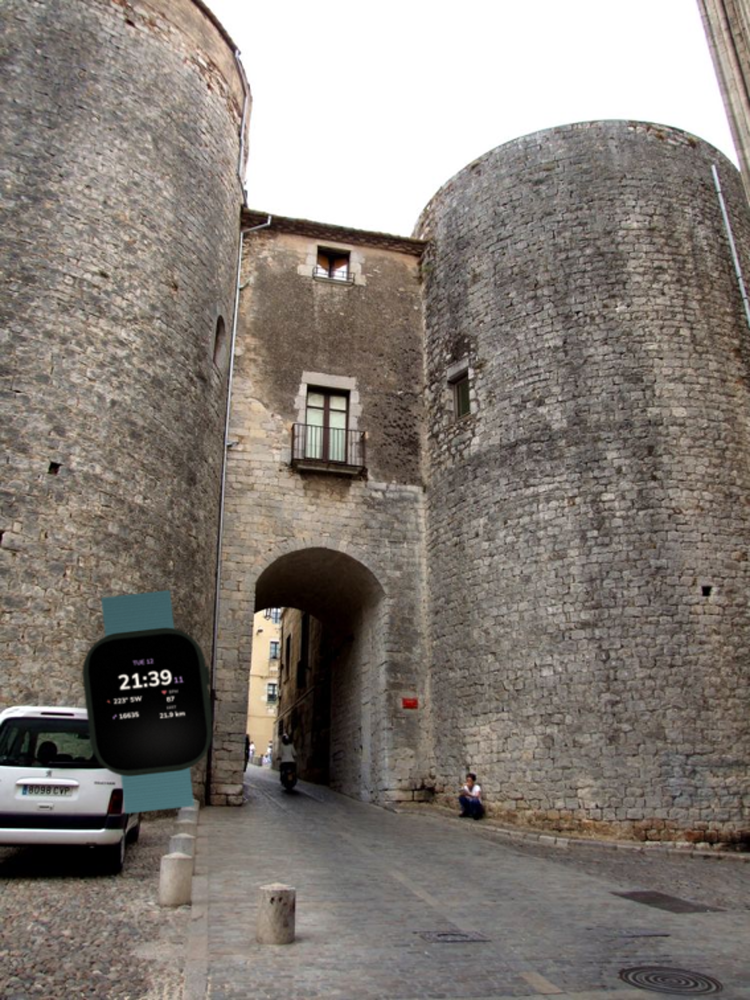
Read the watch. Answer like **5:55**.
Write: **21:39**
